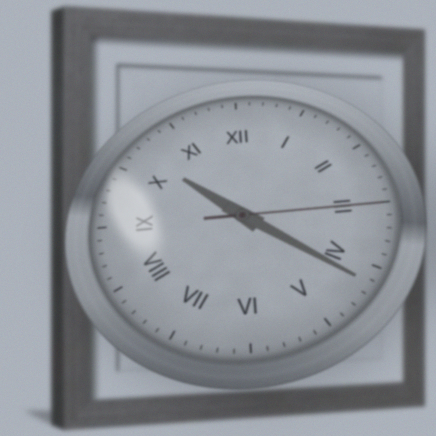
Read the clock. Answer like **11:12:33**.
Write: **10:21:15**
